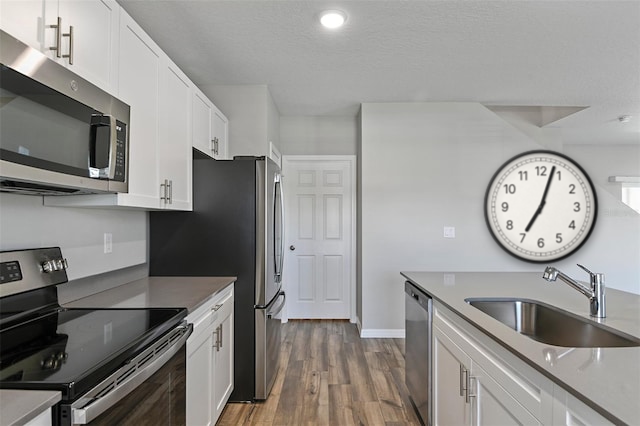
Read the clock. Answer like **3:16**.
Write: **7:03**
